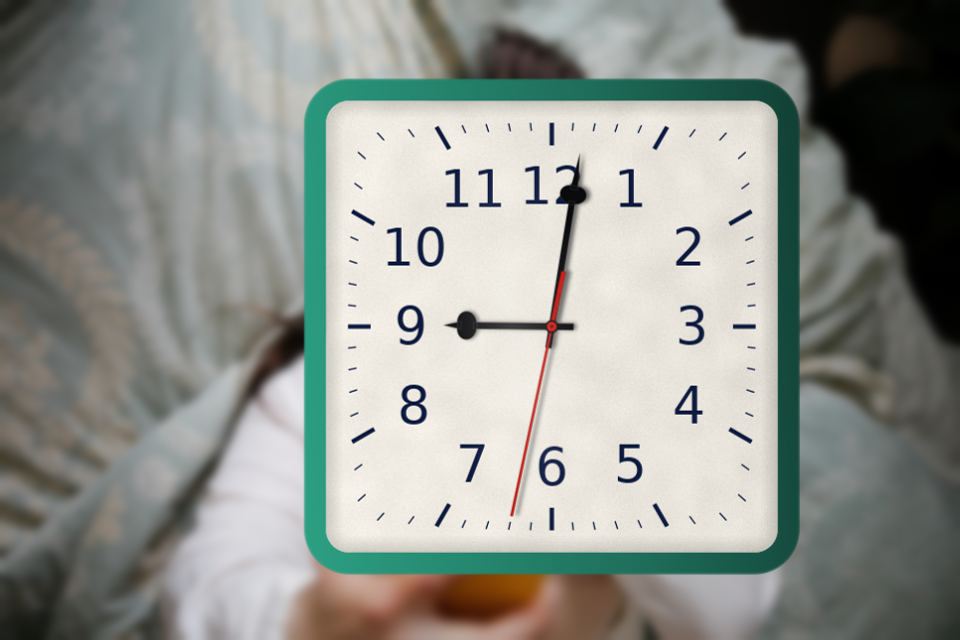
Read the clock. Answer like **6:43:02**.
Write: **9:01:32**
